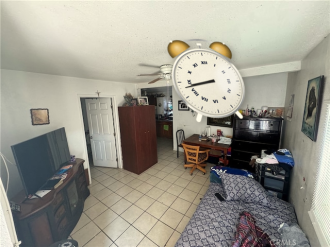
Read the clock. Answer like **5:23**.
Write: **8:43**
